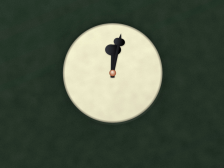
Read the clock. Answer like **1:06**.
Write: **12:02**
